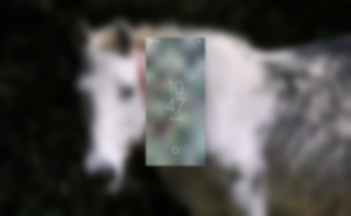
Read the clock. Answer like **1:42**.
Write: **10:47**
